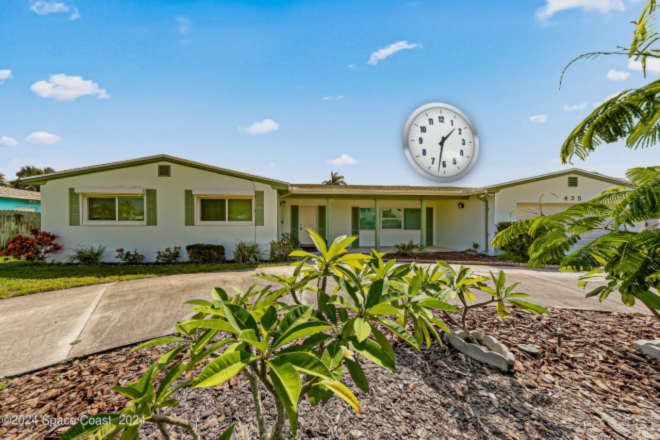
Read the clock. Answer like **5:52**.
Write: **1:32**
